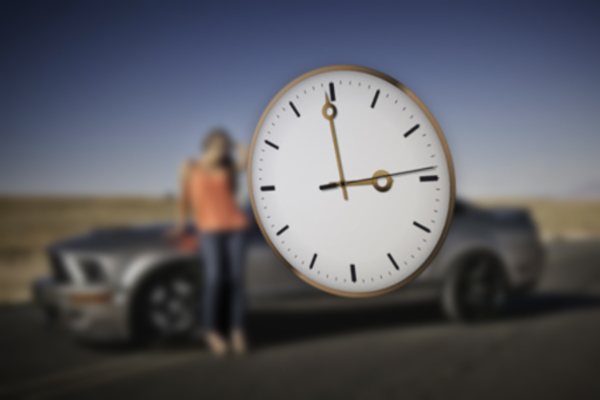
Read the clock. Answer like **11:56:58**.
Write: **2:59:14**
